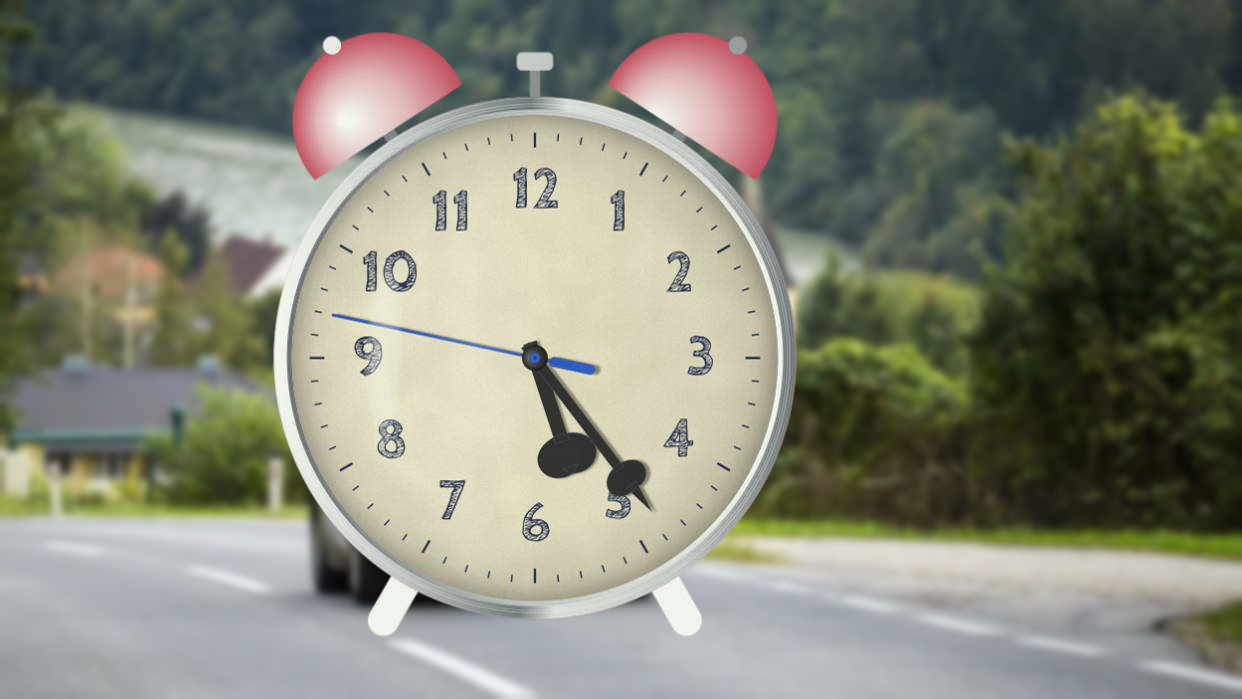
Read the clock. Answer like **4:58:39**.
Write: **5:23:47**
